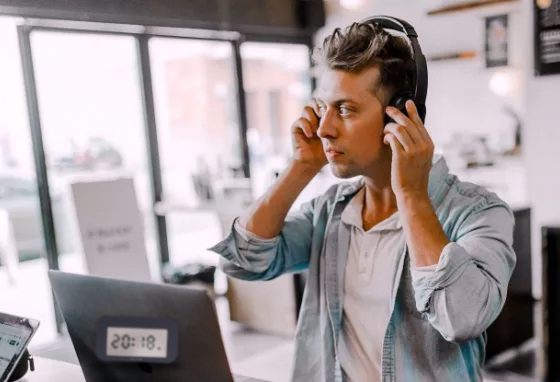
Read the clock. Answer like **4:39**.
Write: **20:18**
